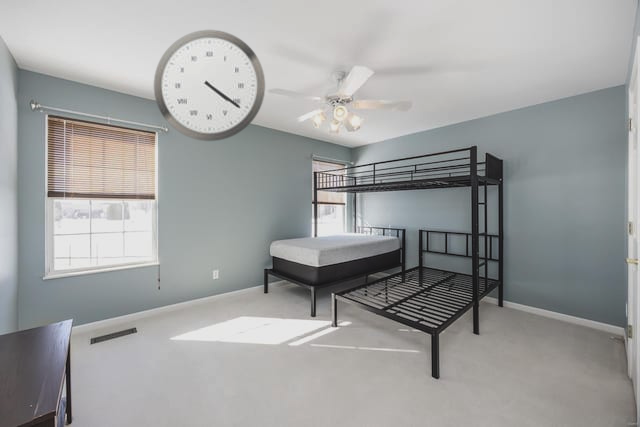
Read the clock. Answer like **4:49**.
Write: **4:21**
